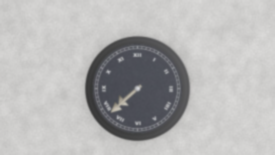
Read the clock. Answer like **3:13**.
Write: **7:38**
